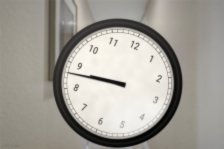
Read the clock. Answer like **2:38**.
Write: **8:43**
